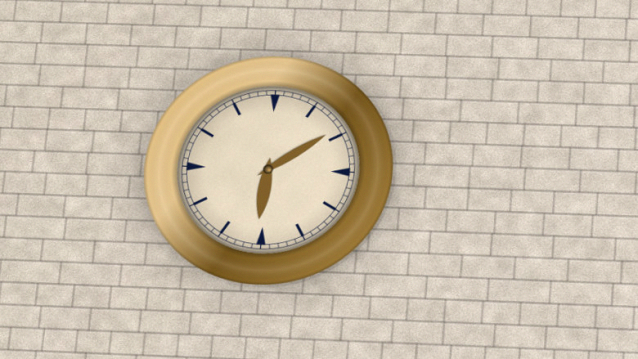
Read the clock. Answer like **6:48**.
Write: **6:09**
